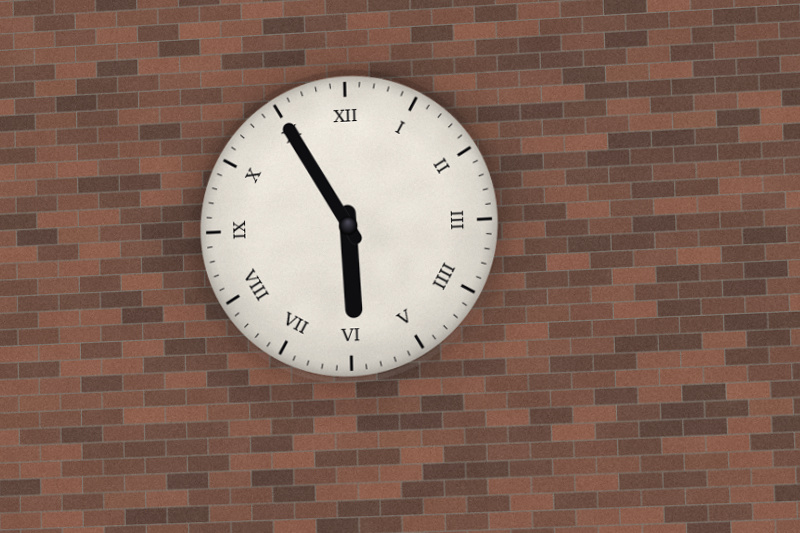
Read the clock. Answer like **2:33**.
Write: **5:55**
